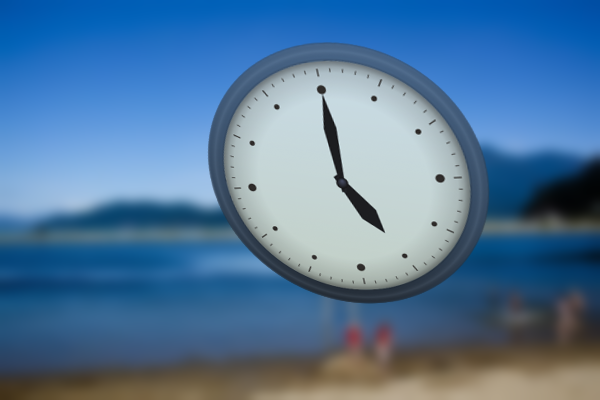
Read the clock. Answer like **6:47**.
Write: **5:00**
